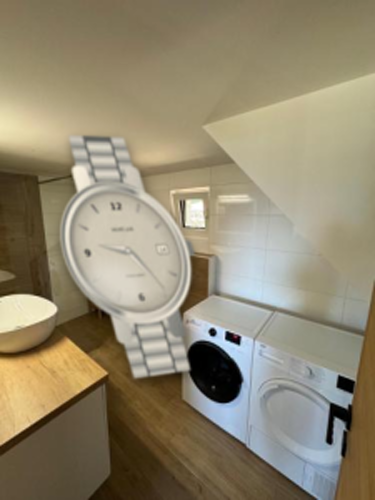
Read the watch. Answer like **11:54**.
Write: **9:24**
